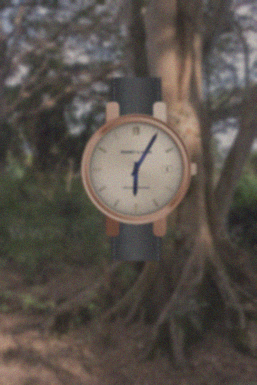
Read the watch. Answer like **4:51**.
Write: **6:05**
